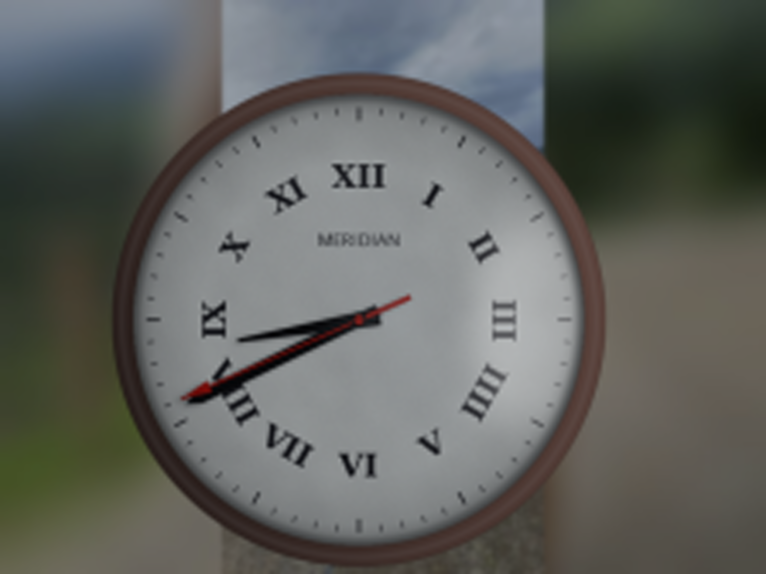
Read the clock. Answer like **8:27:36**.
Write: **8:40:41**
